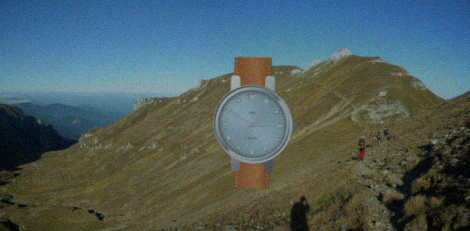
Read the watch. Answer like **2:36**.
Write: **2:50**
